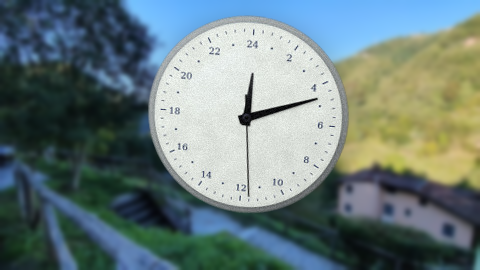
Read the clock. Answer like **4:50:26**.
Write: **0:11:29**
